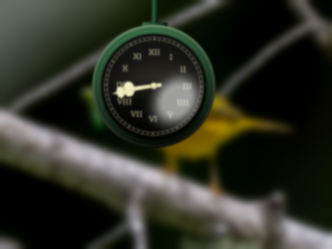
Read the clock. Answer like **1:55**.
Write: **8:43**
